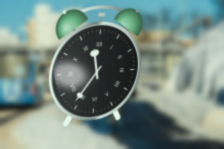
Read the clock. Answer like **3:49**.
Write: **11:36**
